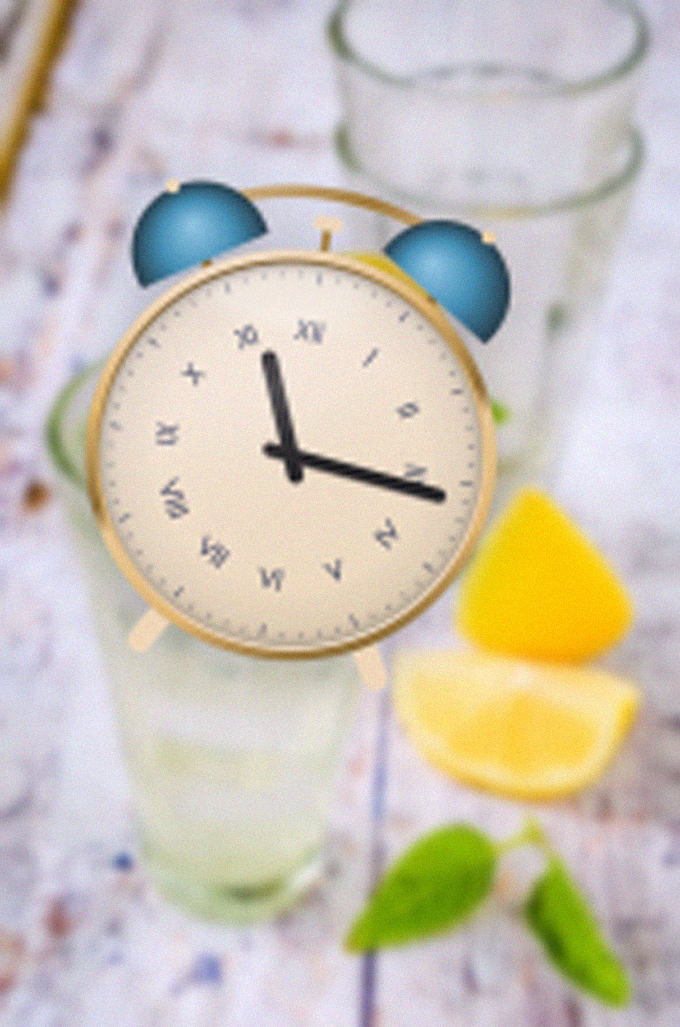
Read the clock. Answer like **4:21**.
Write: **11:16**
